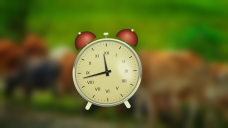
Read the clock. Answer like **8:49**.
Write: **11:43**
